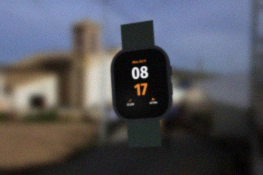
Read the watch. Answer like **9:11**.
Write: **8:17**
